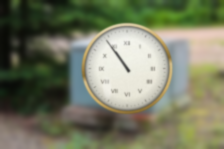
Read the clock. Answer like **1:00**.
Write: **10:54**
